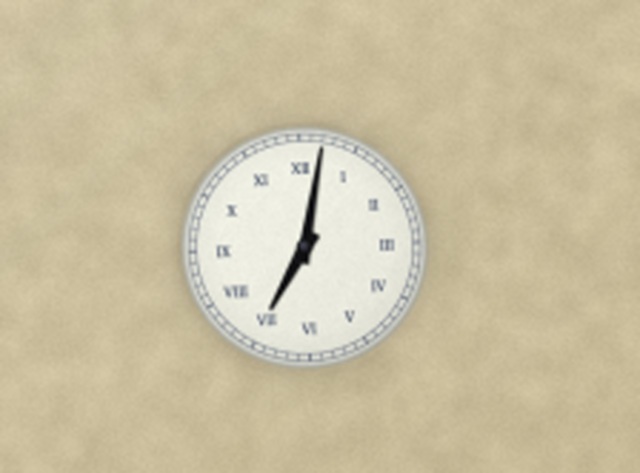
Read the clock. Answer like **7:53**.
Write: **7:02**
